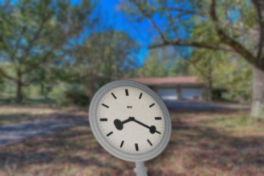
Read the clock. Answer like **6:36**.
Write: **8:20**
